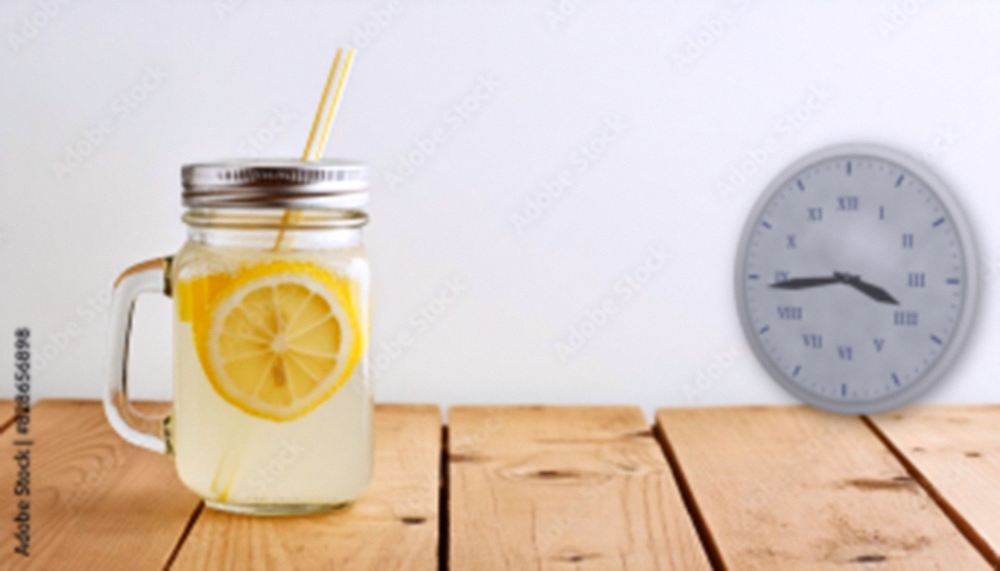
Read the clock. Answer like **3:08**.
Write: **3:44**
